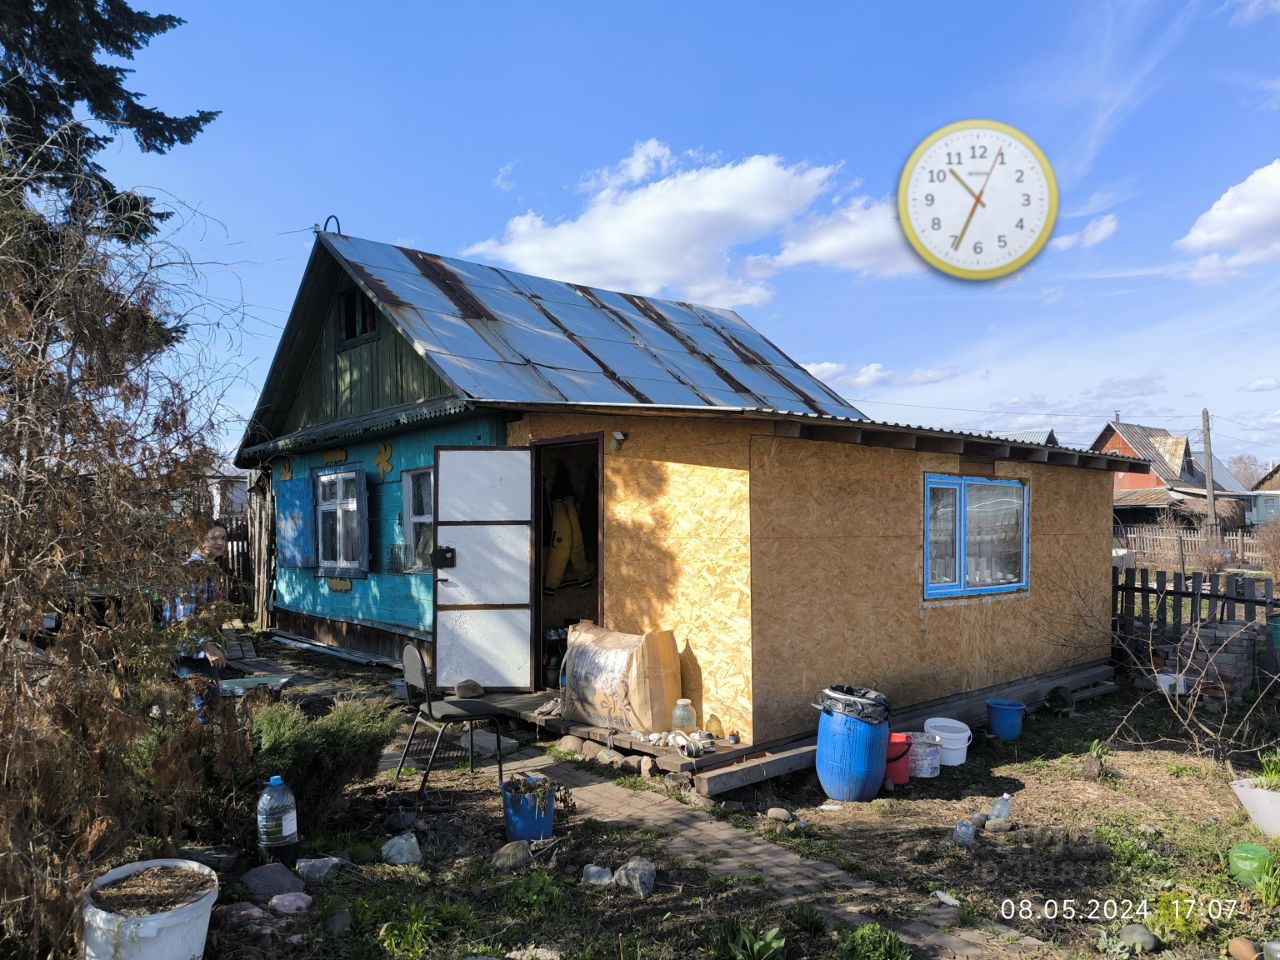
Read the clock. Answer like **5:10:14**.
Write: **10:34:04**
